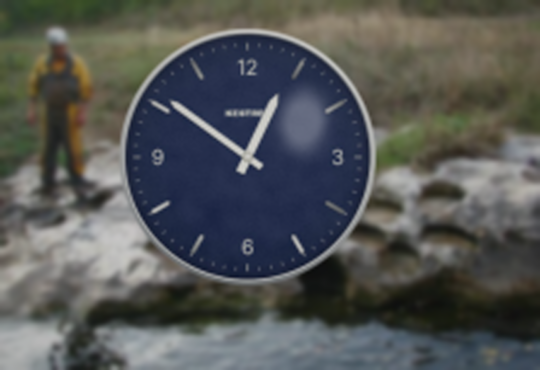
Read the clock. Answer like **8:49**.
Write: **12:51**
